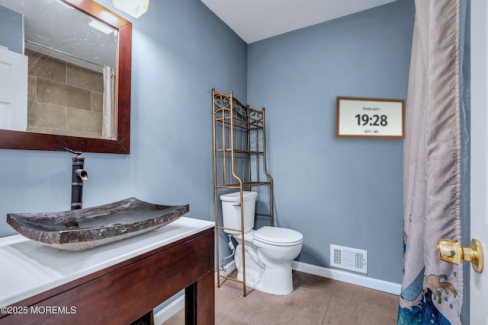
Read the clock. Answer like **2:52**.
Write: **19:28**
